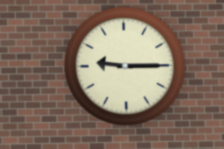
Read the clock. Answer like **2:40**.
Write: **9:15**
